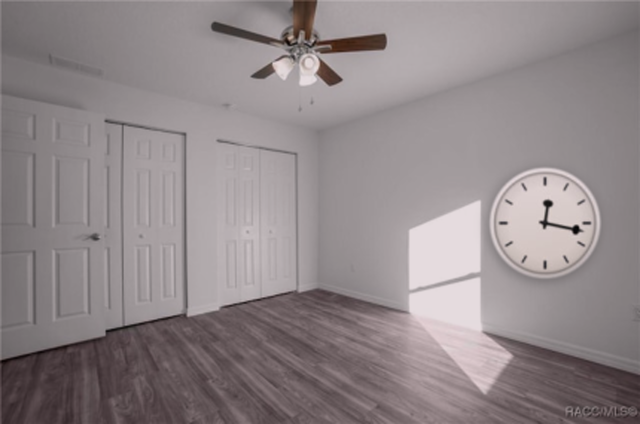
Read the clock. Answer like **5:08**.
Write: **12:17**
